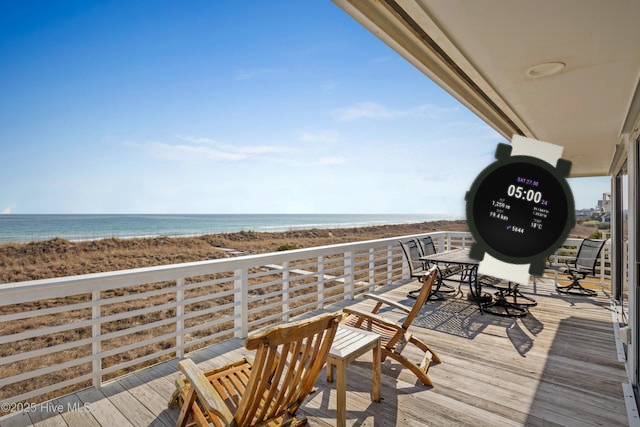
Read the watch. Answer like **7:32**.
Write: **5:00**
